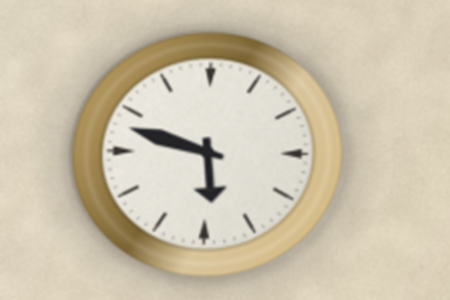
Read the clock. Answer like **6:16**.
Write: **5:48**
